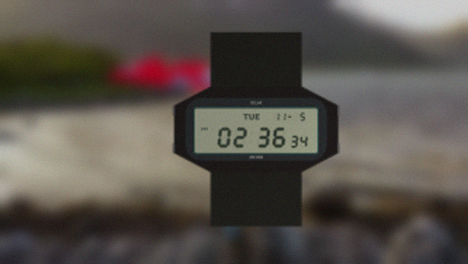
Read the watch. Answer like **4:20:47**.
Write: **2:36:34**
